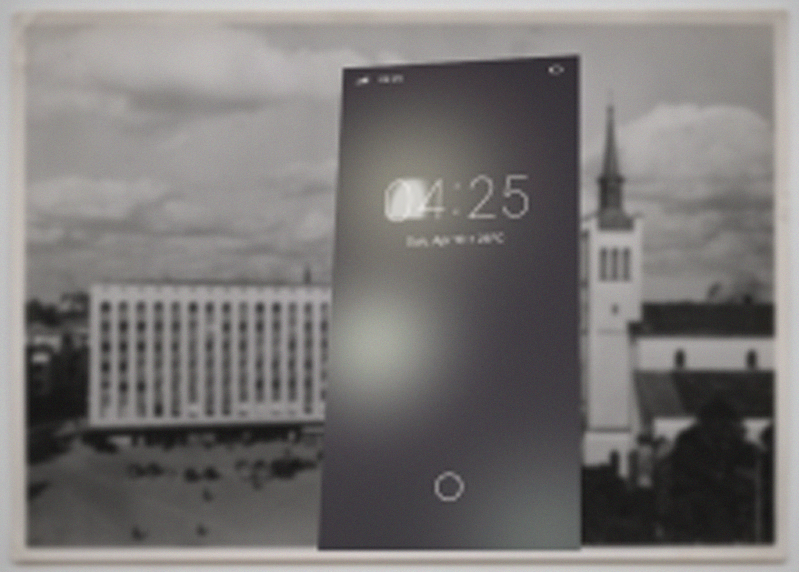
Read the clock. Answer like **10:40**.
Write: **4:25**
